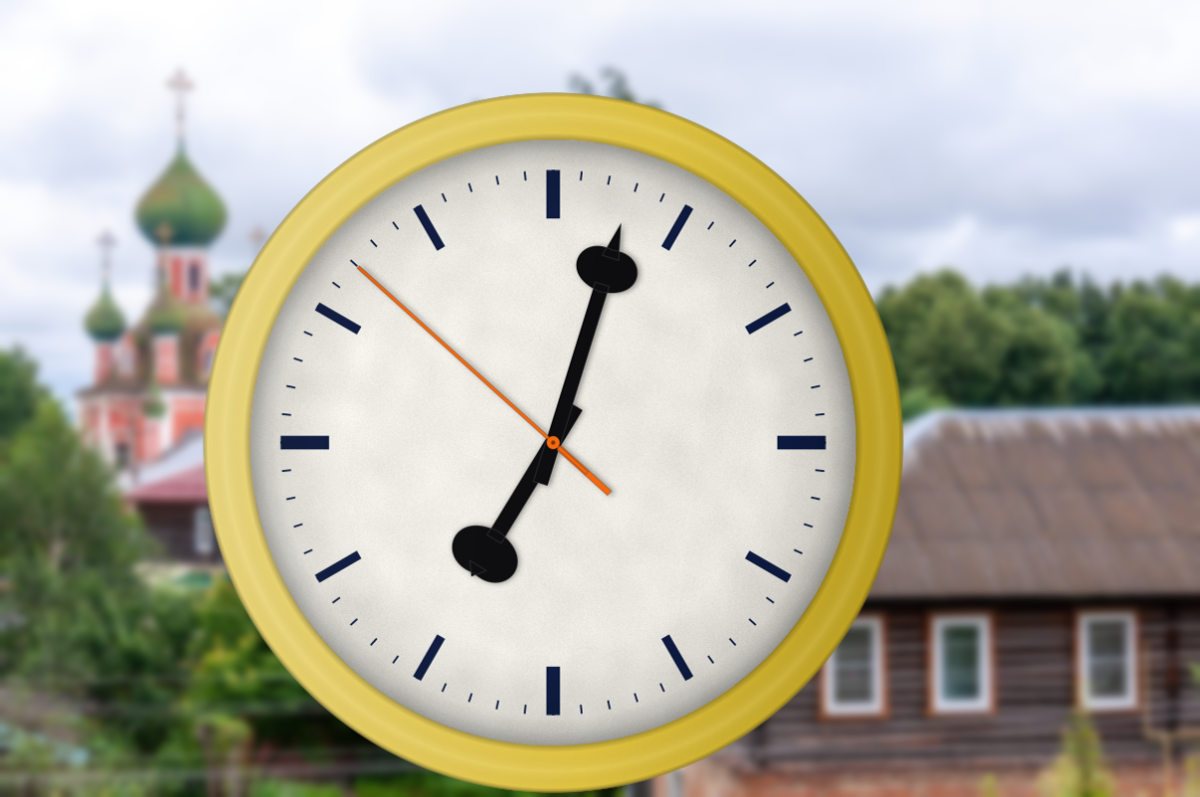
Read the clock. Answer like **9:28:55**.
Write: **7:02:52**
